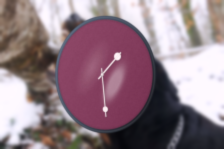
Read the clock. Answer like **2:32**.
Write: **1:29**
